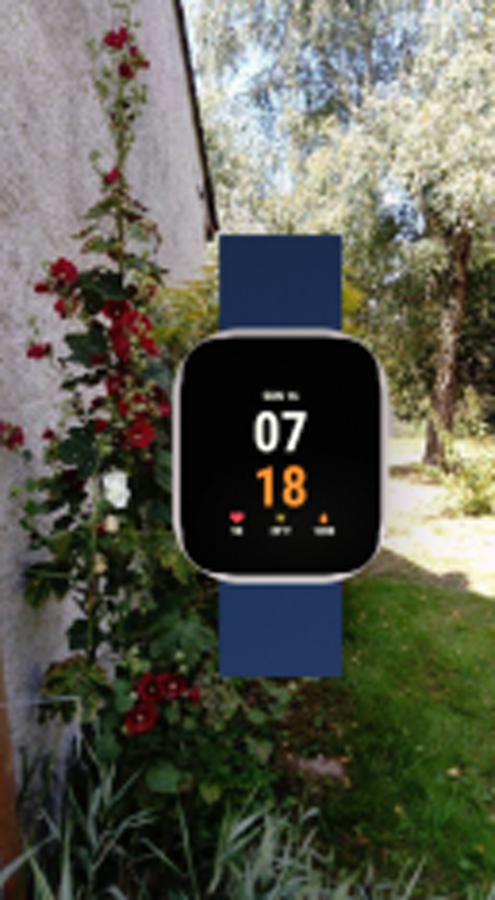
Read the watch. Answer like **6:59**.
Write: **7:18**
